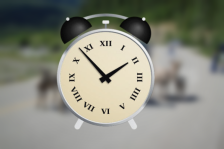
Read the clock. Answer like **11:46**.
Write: **1:53**
